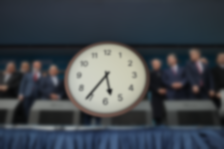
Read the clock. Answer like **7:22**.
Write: **5:36**
